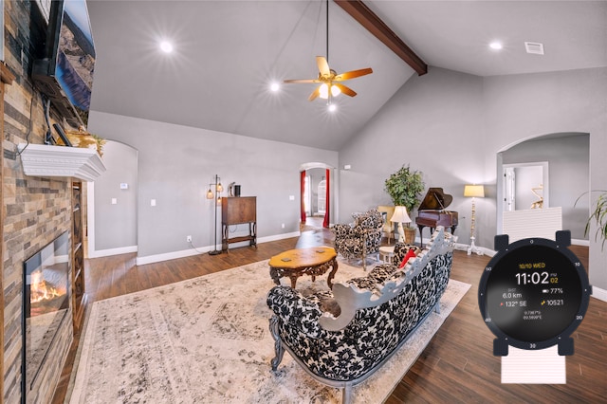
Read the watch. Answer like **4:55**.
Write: **11:02**
